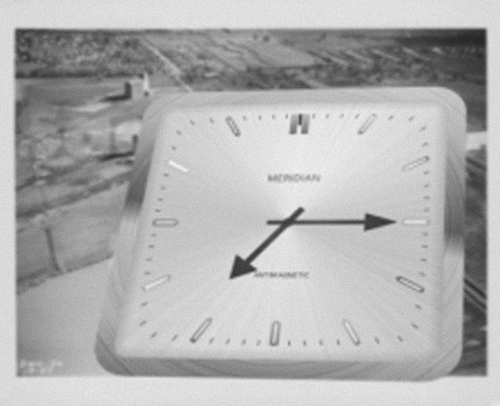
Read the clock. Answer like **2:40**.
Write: **7:15**
